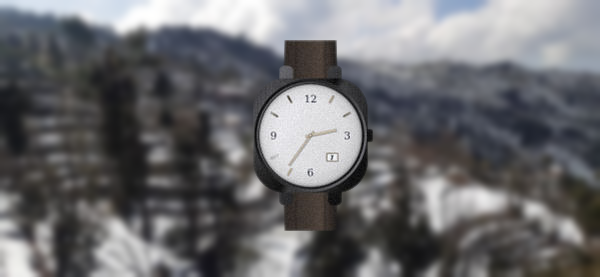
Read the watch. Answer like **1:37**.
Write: **2:36**
